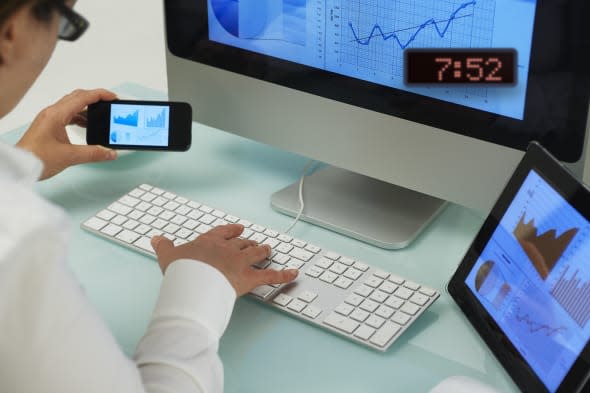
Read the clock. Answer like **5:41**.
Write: **7:52**
